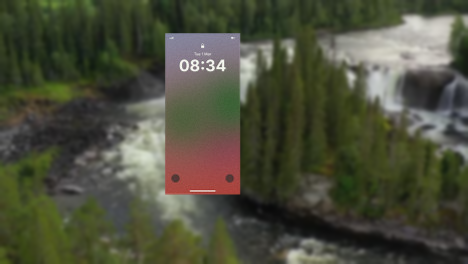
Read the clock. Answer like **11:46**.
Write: **8:34**
